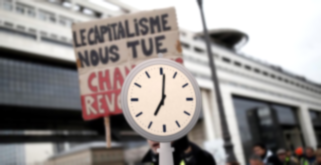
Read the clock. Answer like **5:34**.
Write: **7:01**
